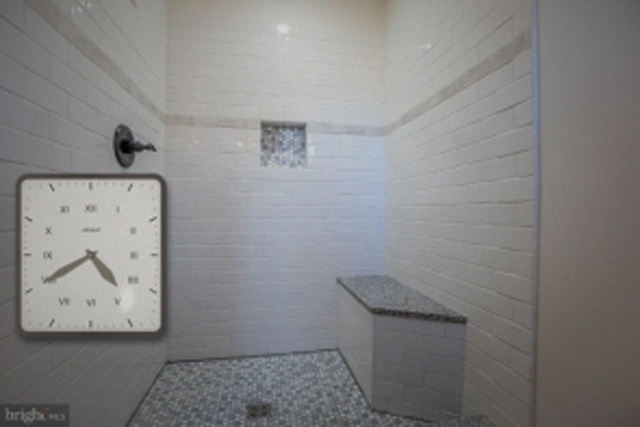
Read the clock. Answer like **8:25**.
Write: **4:40**
